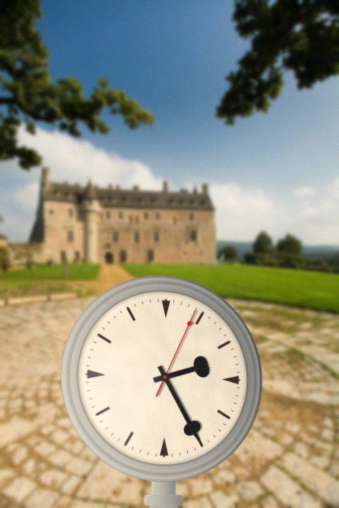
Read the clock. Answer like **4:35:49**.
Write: **2:25:04**
